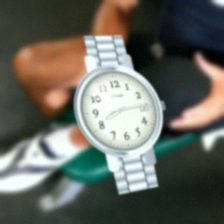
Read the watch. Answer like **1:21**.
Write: **8:14**
